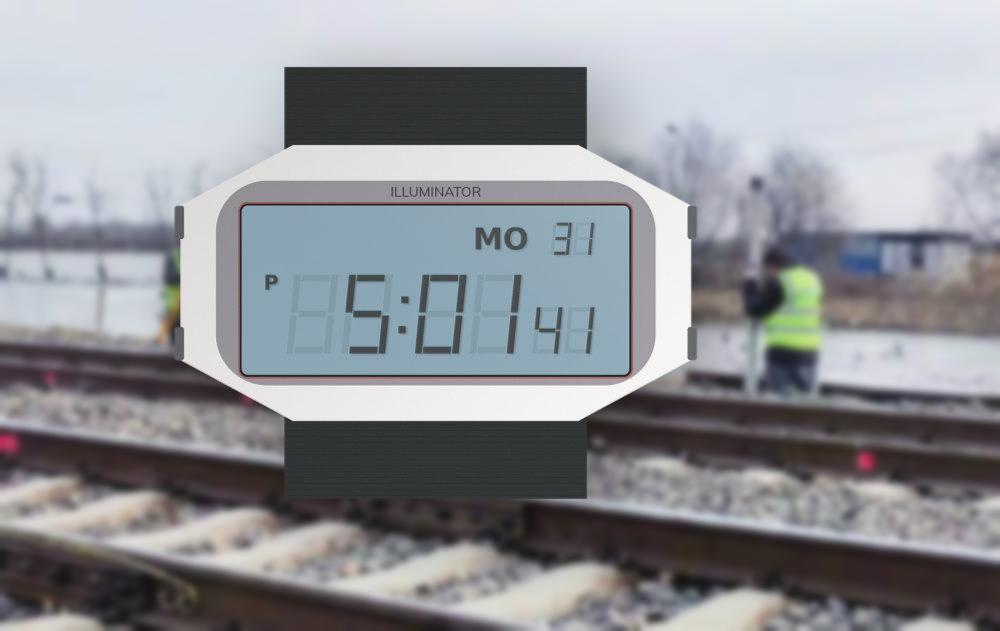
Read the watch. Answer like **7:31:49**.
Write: **5:01:41**
